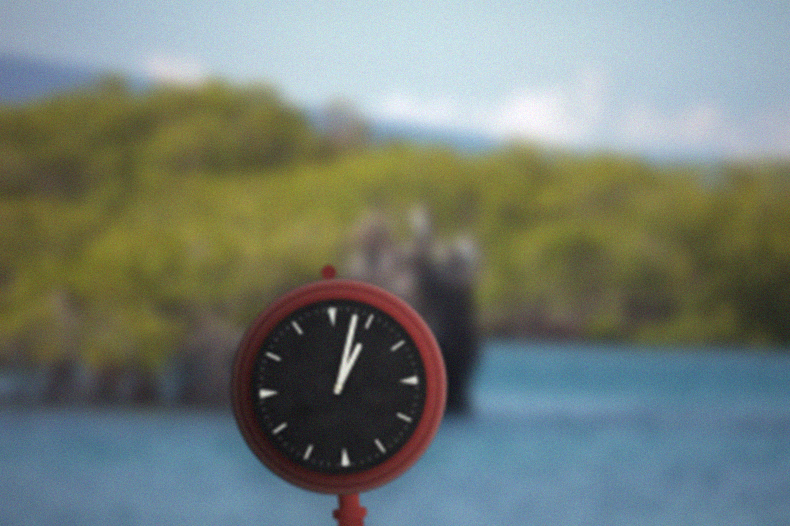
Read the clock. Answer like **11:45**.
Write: **1:03**
